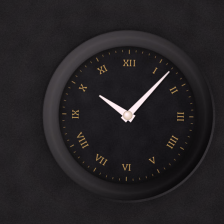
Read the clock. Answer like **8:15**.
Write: **10:07**
